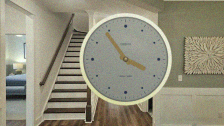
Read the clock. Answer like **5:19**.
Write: **3:54**
